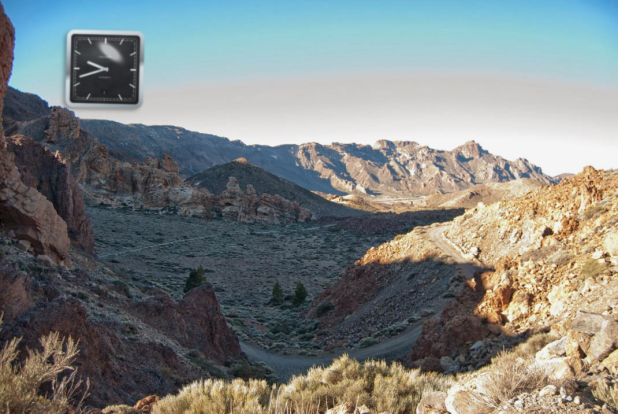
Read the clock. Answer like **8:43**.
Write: **9:42**
